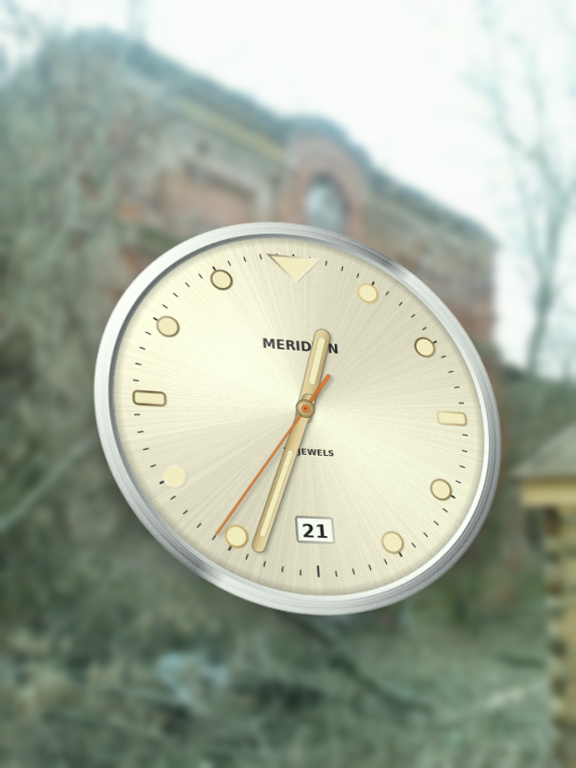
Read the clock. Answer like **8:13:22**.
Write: **12:33:36**
